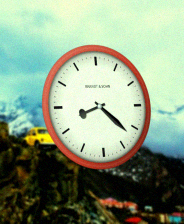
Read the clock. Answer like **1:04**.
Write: **8:22**
